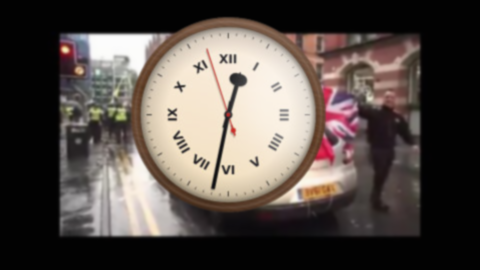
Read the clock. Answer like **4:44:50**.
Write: **12:31:57**
